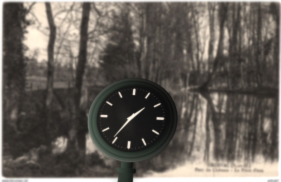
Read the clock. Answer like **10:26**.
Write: **1:36**
